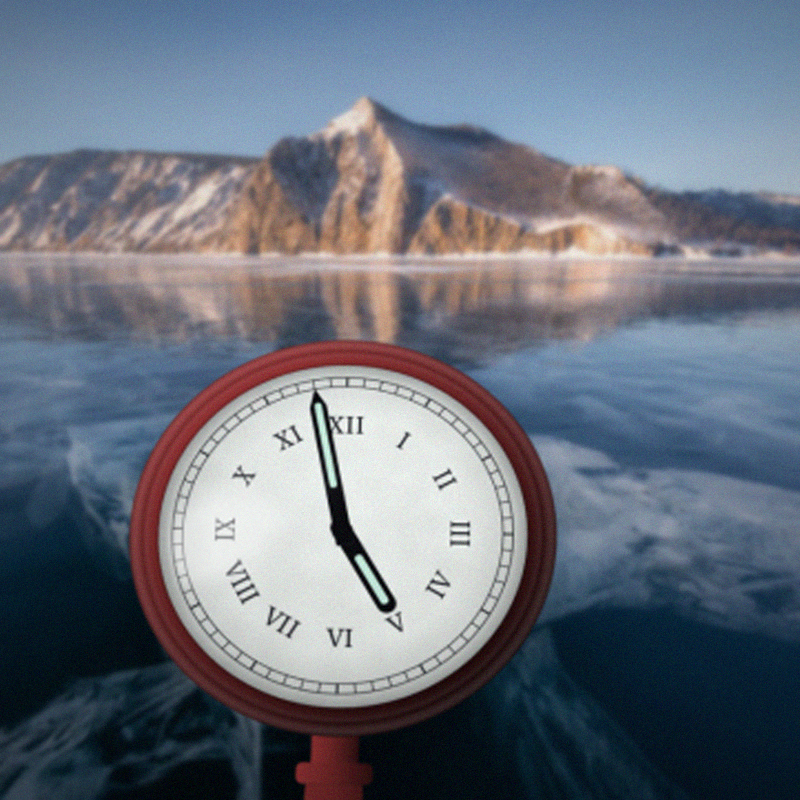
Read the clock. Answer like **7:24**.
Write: **4:58**
